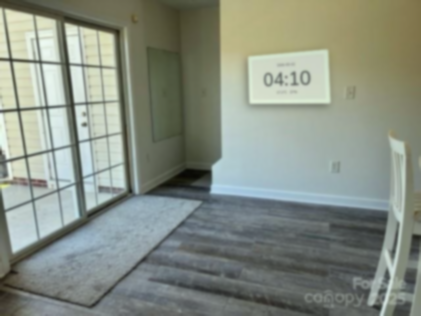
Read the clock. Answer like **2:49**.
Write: **4:10**
